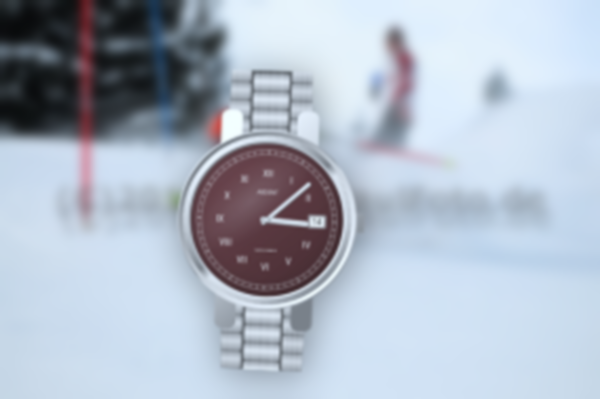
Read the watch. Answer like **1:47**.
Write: **3:08**
